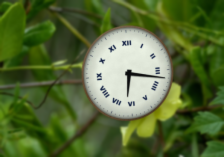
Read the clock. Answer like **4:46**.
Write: **6:17**
